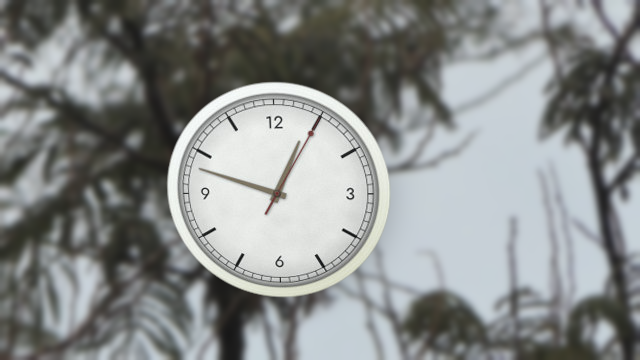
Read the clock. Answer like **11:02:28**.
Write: **12:48:05**
